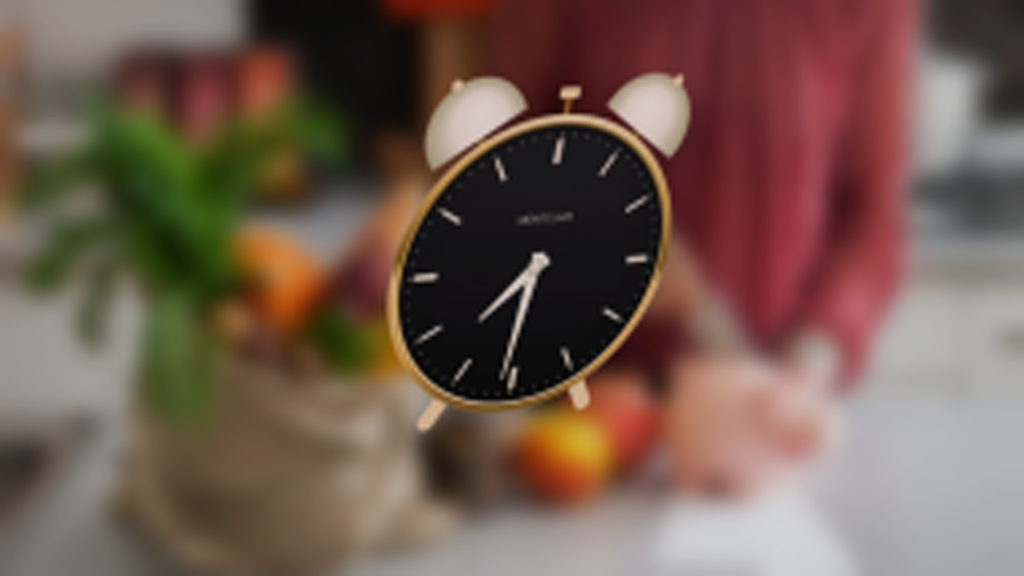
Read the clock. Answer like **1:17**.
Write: **7:31**
